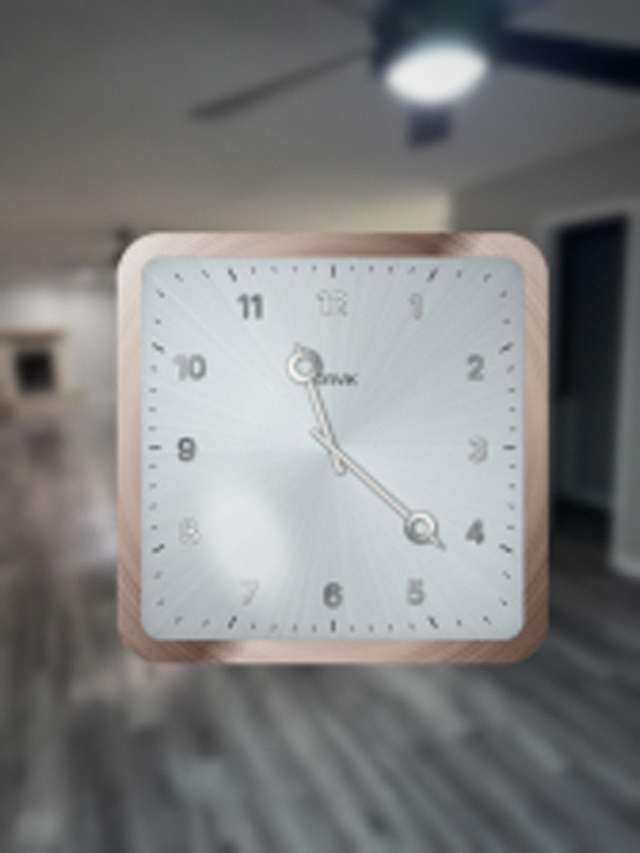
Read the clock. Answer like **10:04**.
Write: **11:22**
